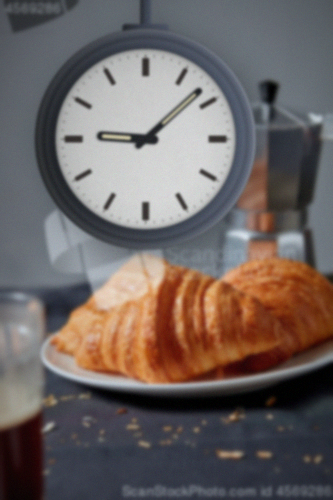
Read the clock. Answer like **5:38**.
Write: **9:08**
